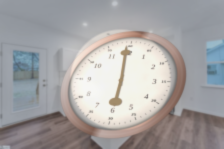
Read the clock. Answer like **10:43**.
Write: **5:59**
